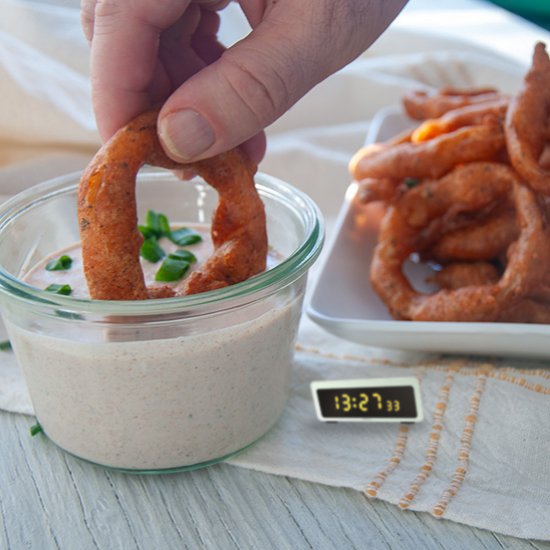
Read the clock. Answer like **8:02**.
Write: **13:27**
